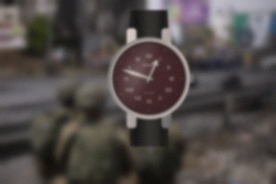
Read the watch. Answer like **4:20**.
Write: **12:48**
